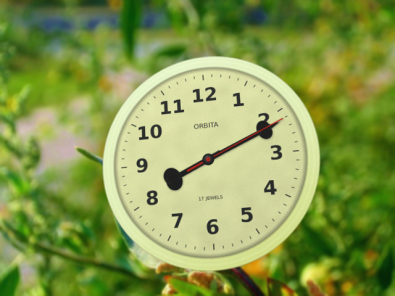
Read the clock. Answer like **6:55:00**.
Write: **8:11:11**
